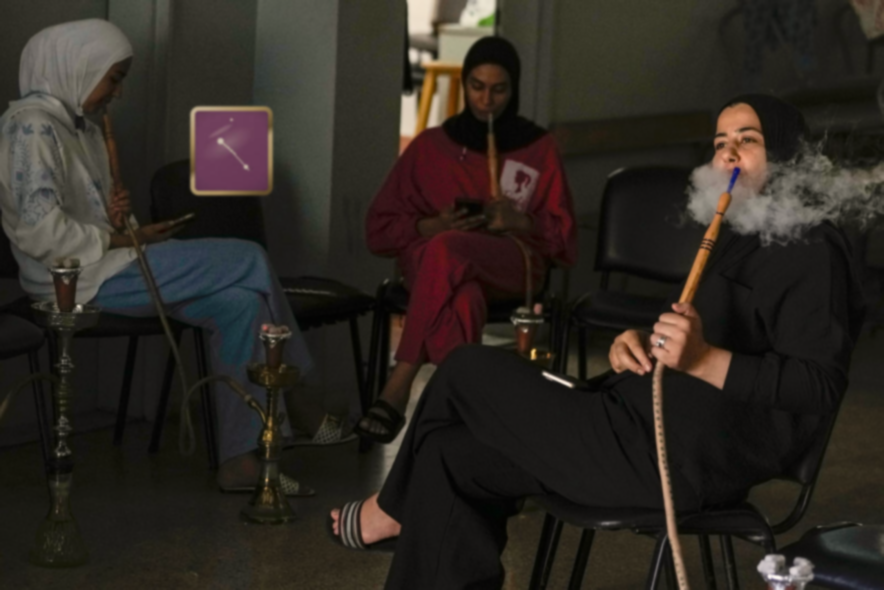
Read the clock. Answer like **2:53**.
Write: **10:23**
